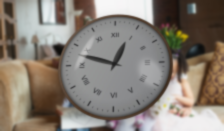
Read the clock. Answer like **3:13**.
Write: **12:48**
